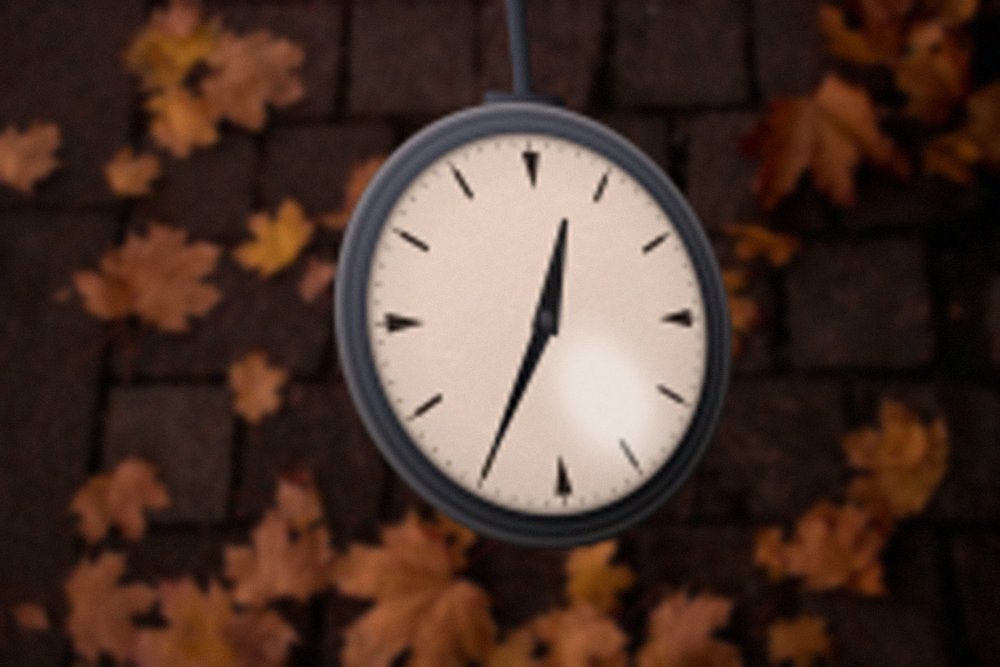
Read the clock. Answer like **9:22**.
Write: **12:35**
